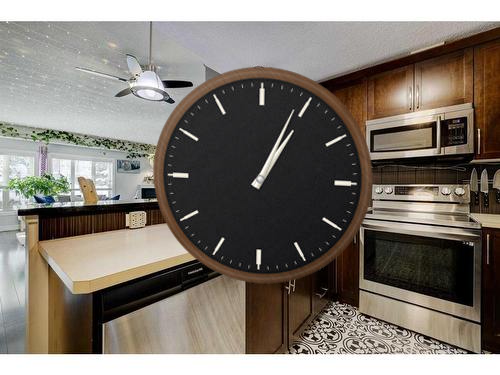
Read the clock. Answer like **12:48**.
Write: **1:04**
